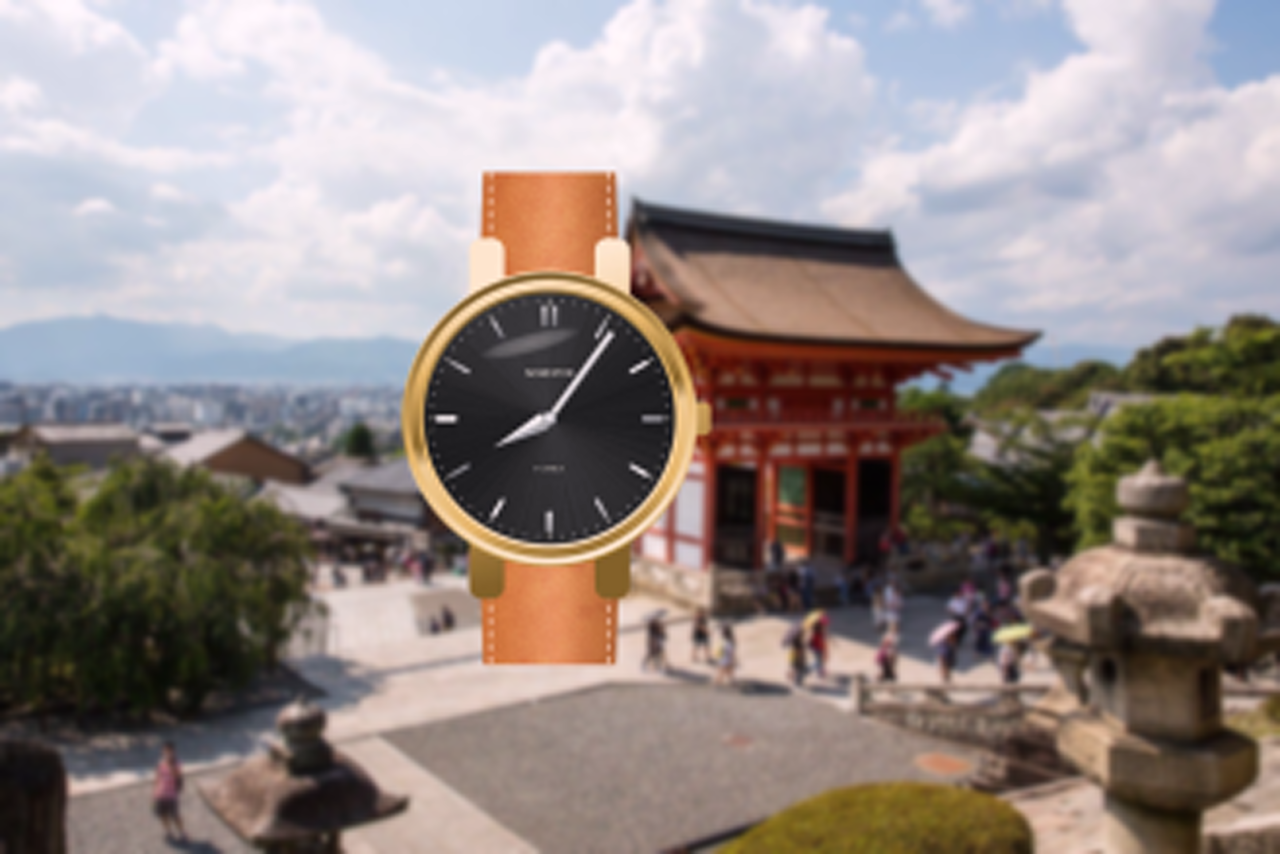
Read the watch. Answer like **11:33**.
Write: **8:06**
